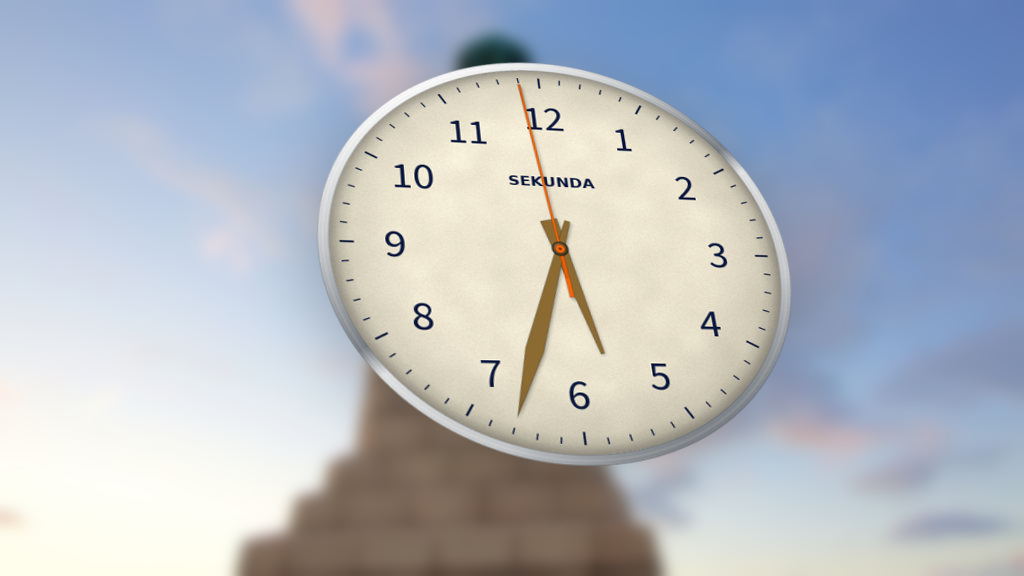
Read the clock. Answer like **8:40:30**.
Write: **5:32:59**
